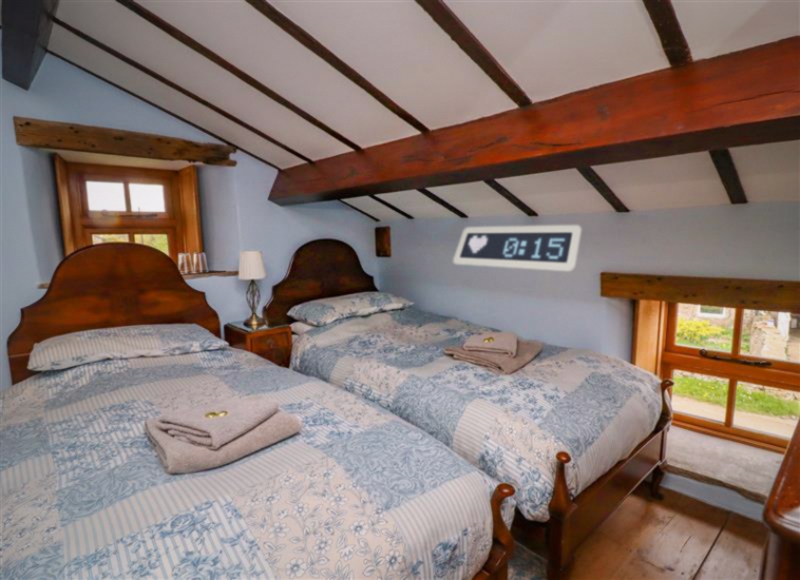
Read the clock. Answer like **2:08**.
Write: **0:15**
